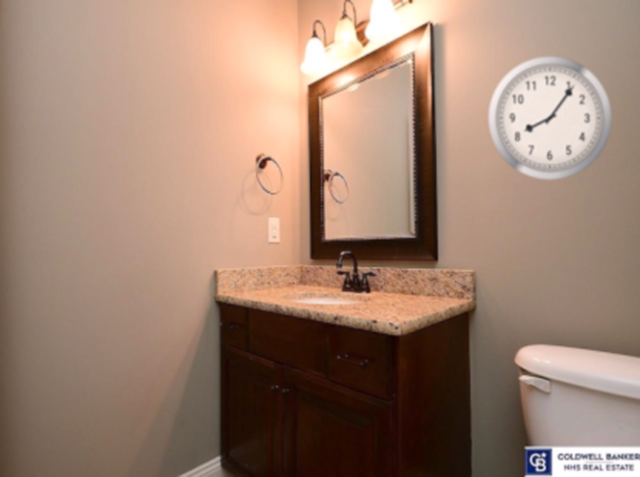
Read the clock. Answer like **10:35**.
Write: **8:06**
